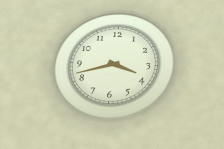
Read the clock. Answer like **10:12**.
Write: **3:42**
